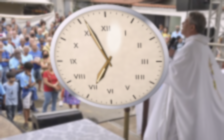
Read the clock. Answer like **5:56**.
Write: **6:56**
